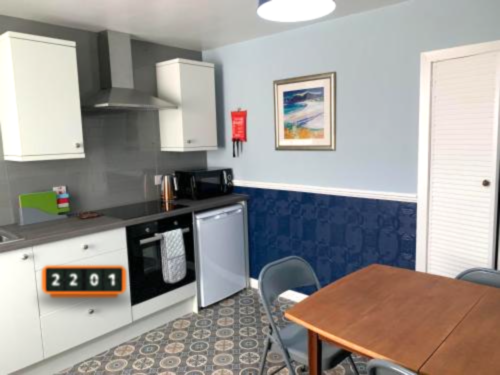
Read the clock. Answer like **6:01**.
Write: **22:01**
